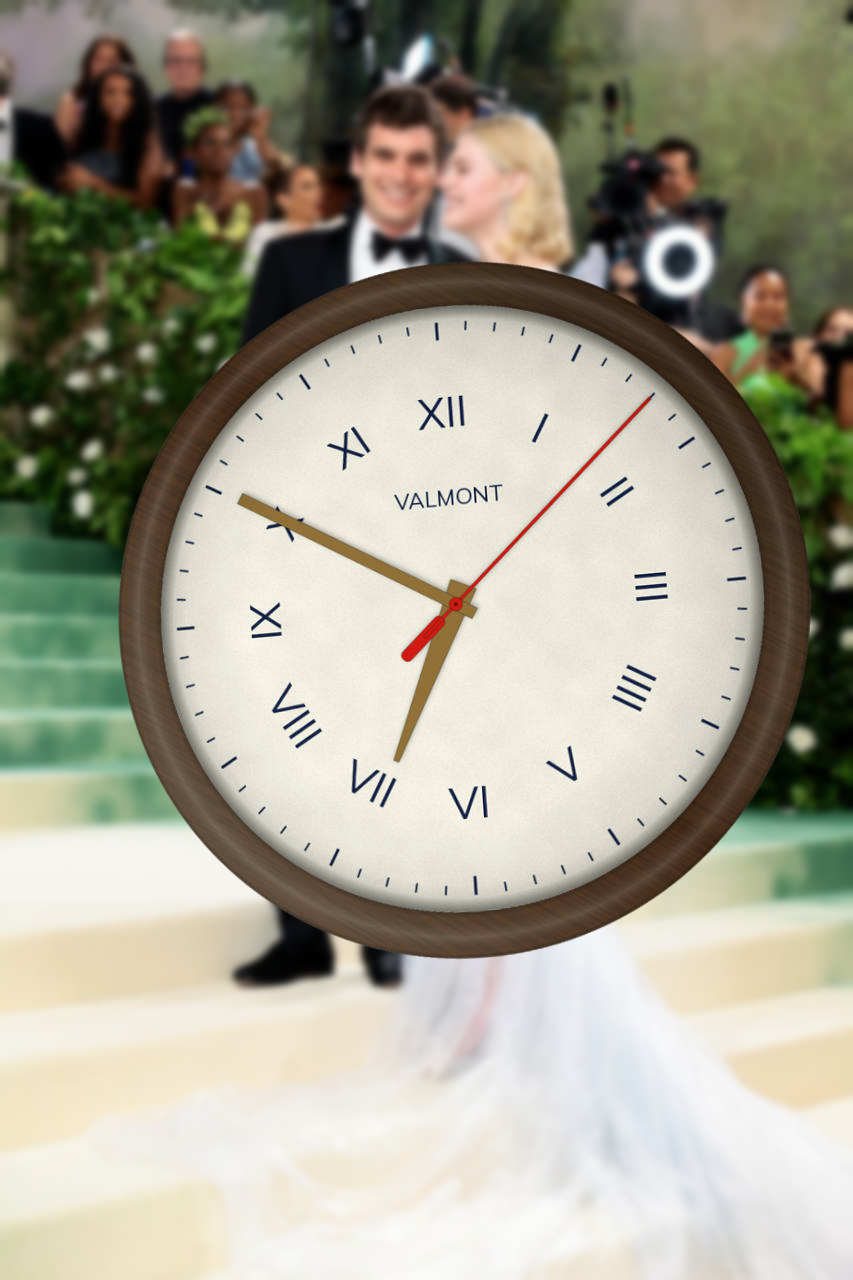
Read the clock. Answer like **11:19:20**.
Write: **6:50:08**
